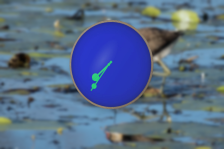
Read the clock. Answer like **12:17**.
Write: **7:36**
